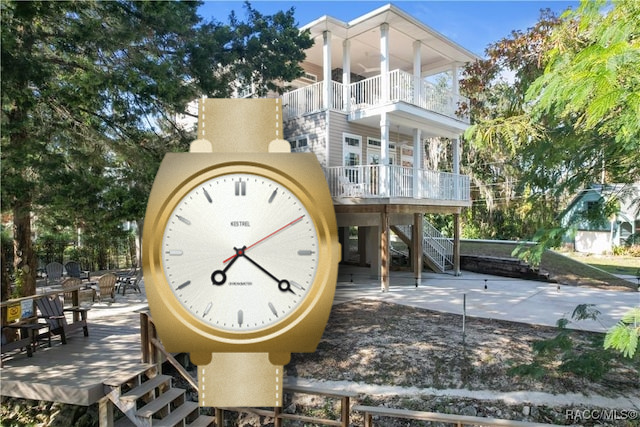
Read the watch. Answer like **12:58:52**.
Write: **7:21:10**
